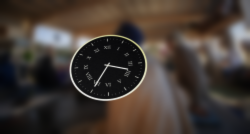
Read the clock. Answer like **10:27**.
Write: **3:35**
